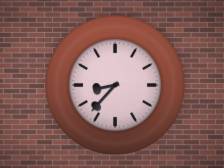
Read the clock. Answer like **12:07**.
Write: **8:37**
